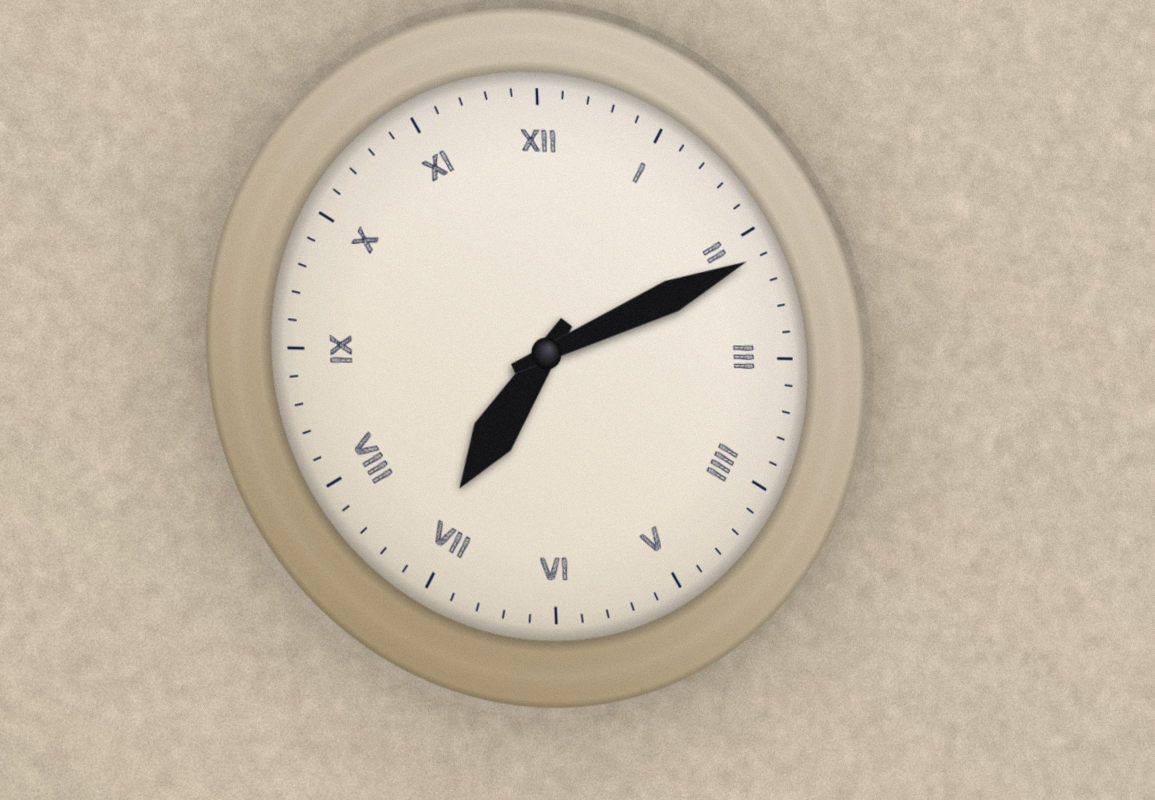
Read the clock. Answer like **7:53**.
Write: **7:11**
